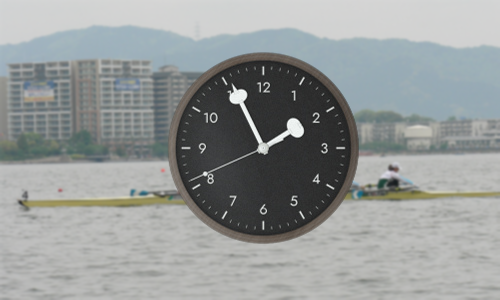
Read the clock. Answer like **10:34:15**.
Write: **1:55:41**
